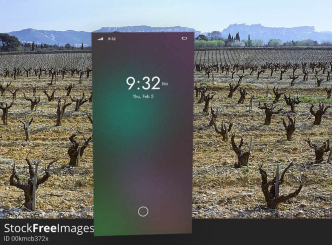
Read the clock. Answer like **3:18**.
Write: **9:32**
